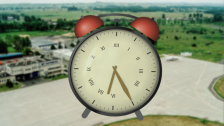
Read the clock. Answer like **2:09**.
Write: **6:25**
